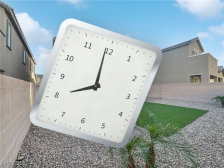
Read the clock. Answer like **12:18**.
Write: **7:59**
